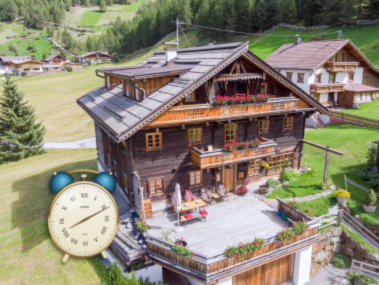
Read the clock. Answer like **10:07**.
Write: **8:11**
